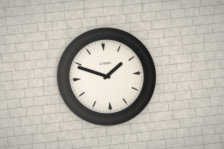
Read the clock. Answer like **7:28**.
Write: **1:49**
